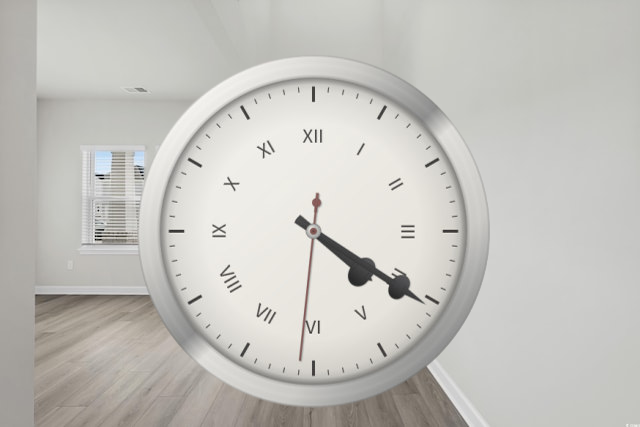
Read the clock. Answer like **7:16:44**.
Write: **4:20:31**
